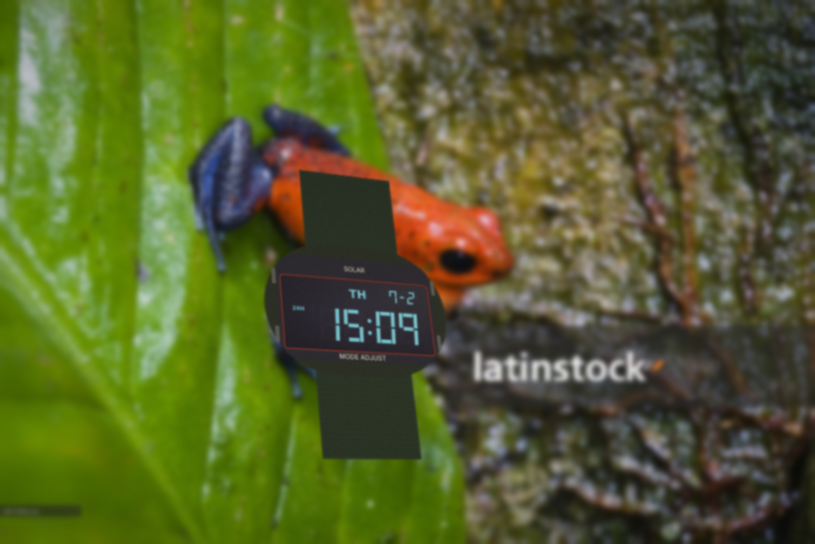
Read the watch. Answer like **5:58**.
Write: **15:09**
